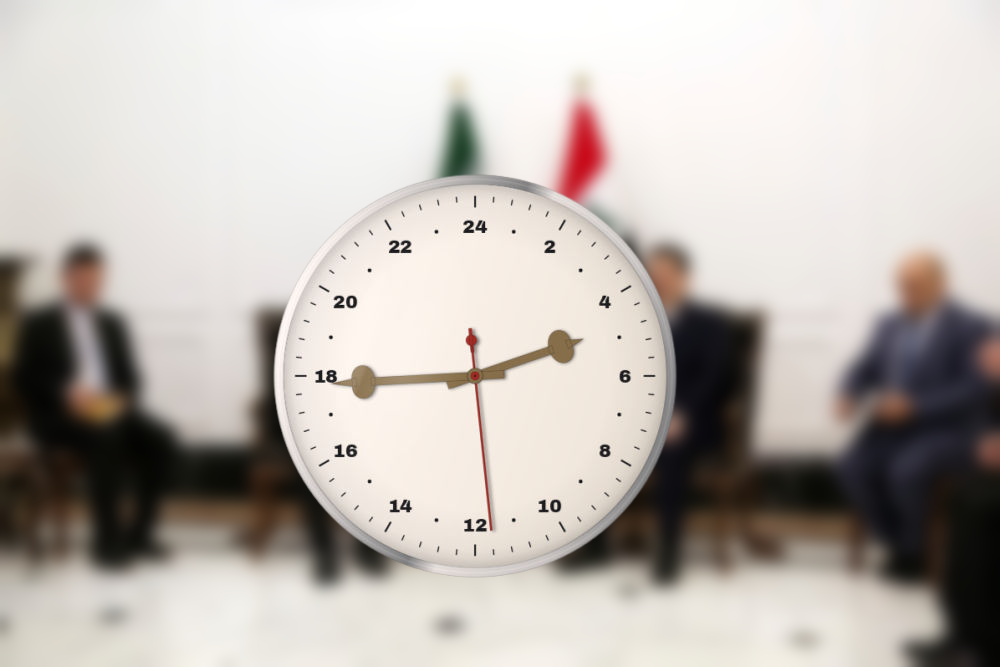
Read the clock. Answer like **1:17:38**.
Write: **4:44:29**
